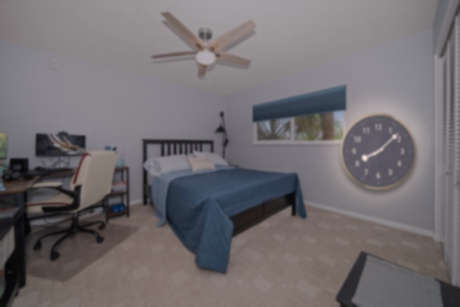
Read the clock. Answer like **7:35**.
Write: **8:08**
